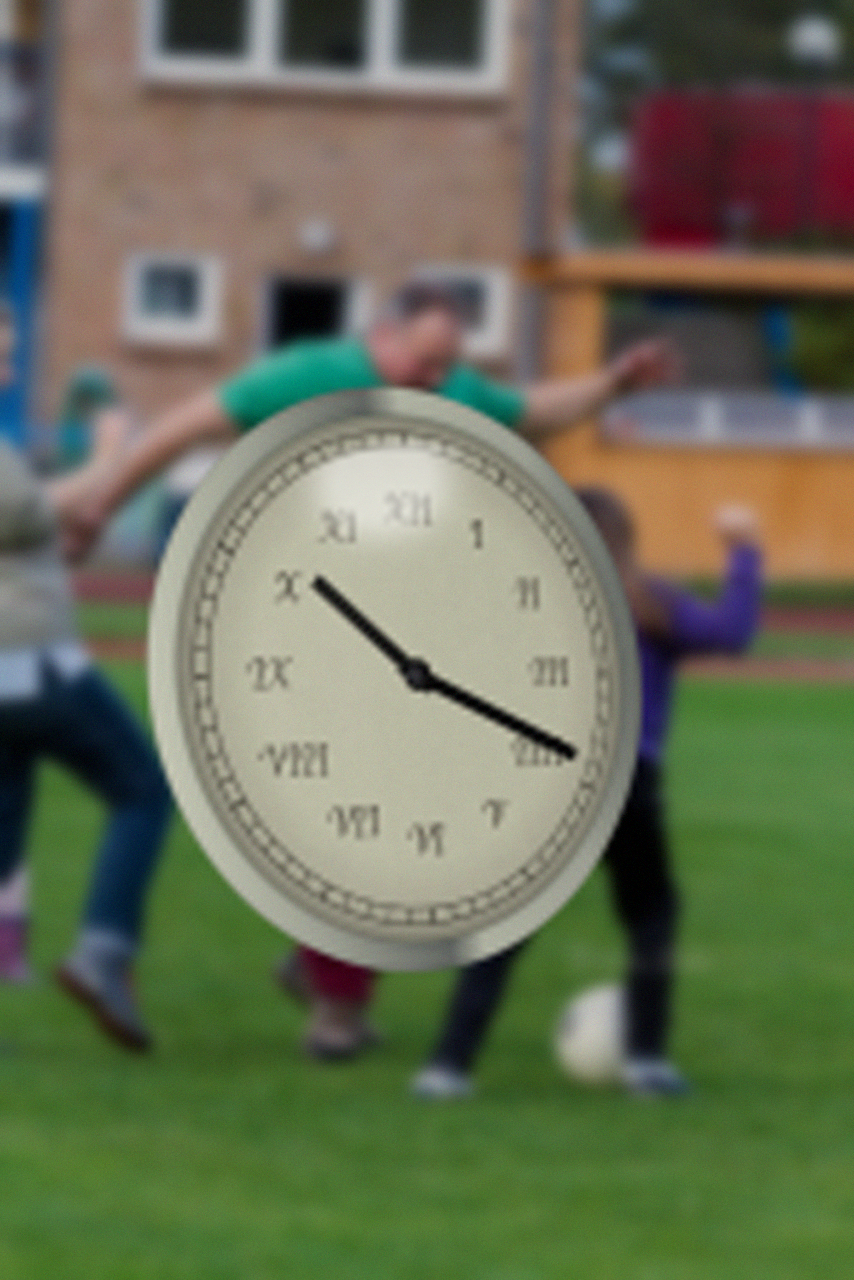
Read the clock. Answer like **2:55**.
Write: **10:19**
